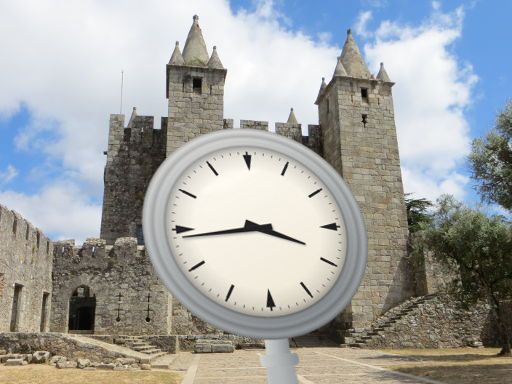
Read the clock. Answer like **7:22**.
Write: **3:44**
